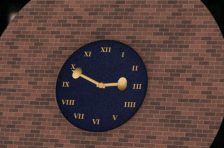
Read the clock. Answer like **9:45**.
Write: **2:49**
